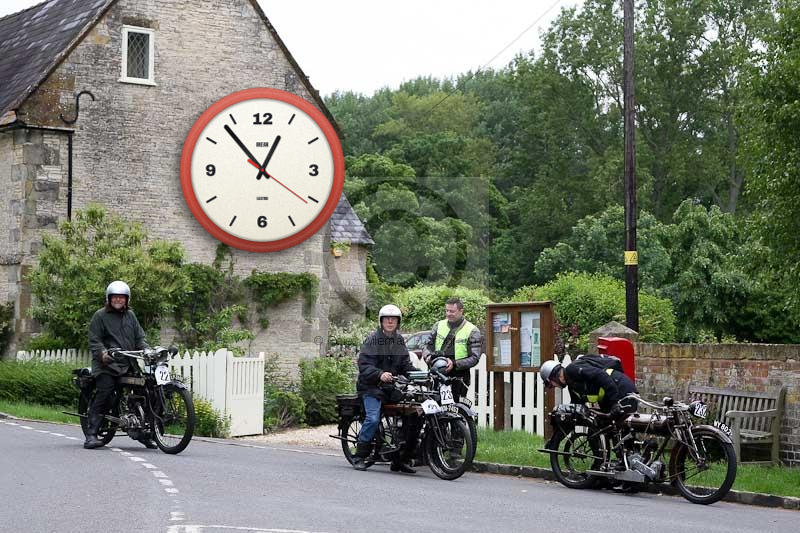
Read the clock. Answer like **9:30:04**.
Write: **12:53:21**
